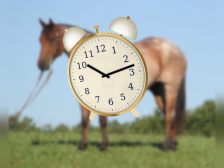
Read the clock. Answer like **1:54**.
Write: **10:13**
